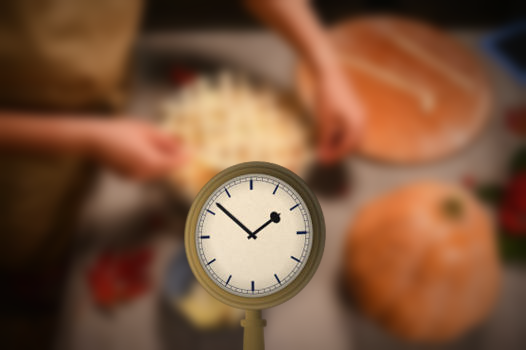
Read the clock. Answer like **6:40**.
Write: **1:52**
